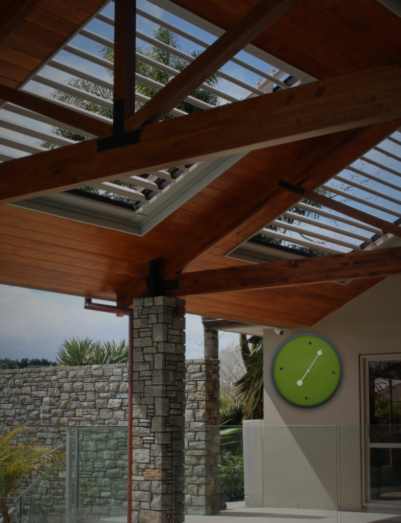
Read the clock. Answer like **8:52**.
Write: **7:05**
